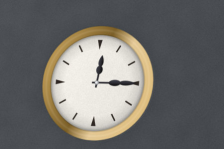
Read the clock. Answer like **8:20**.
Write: **12:15**
